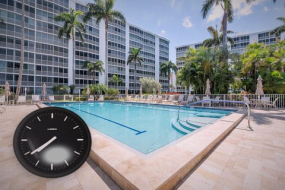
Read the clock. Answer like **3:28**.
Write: **7:39**
